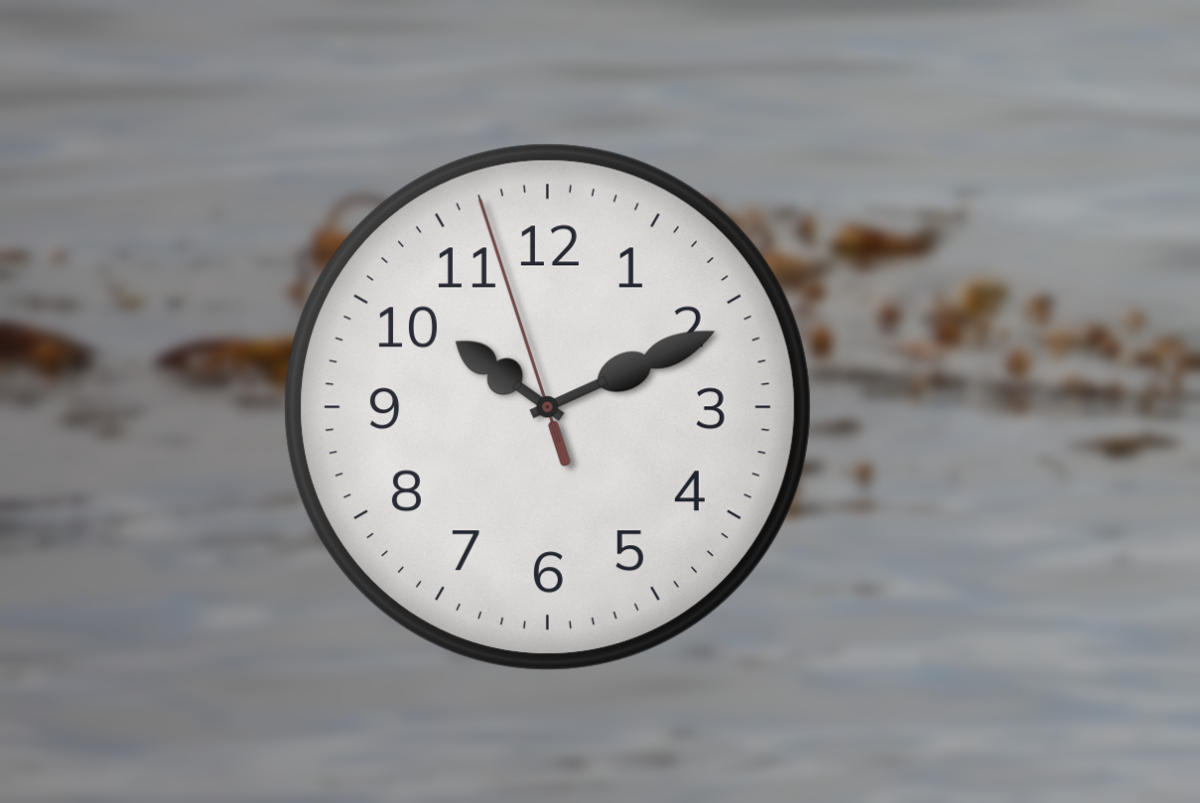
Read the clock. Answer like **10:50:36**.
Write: **10:10:57**
